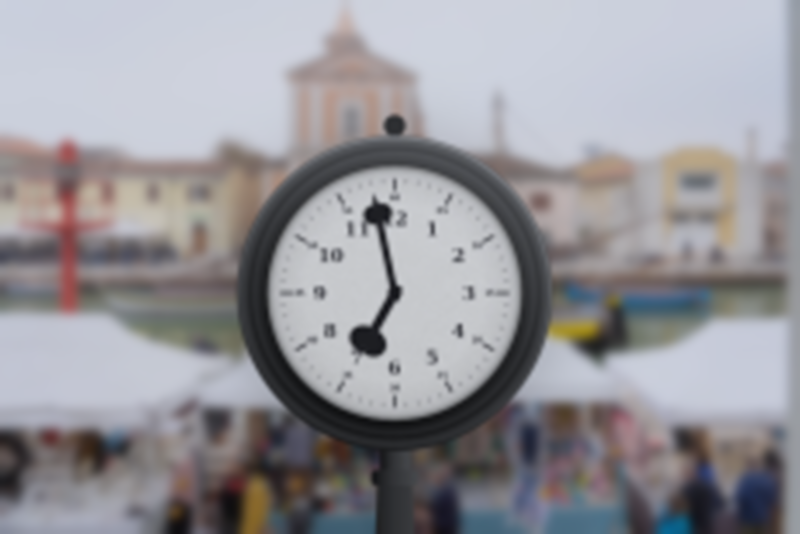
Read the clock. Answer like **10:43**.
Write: **6:58**
